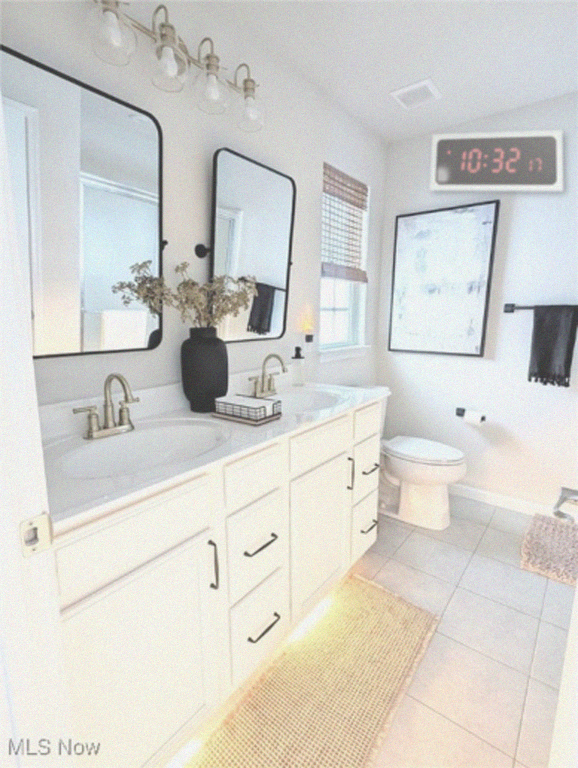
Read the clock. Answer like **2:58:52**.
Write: **10:32:17**
